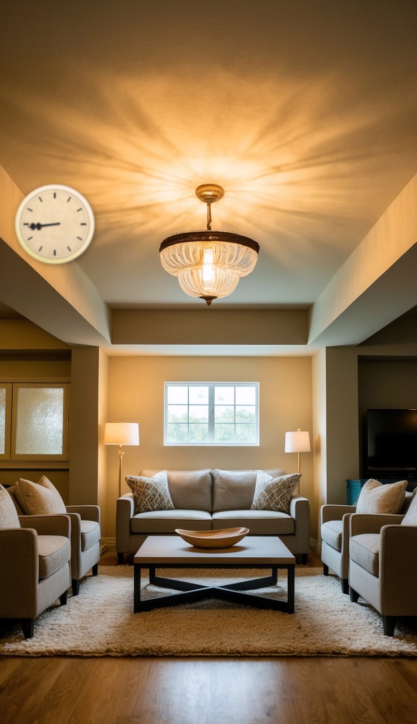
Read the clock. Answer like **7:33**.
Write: **8:44**
